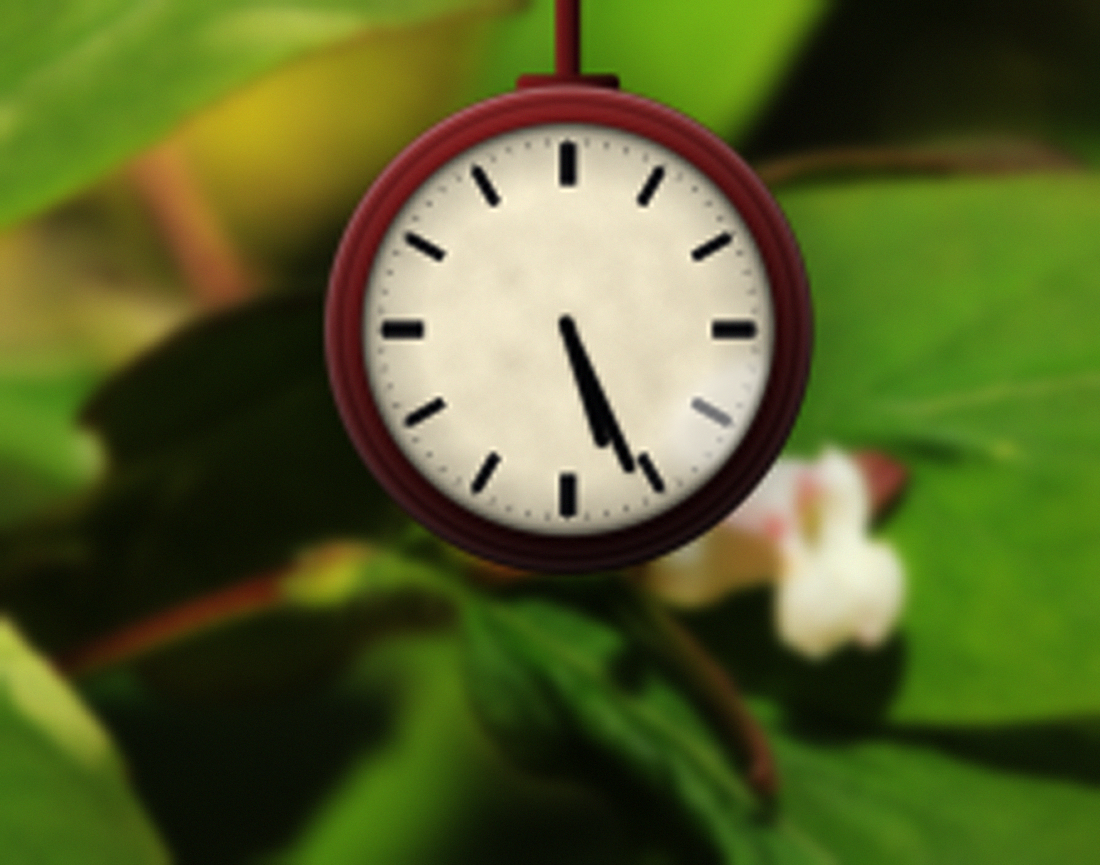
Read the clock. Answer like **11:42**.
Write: **5:26**
